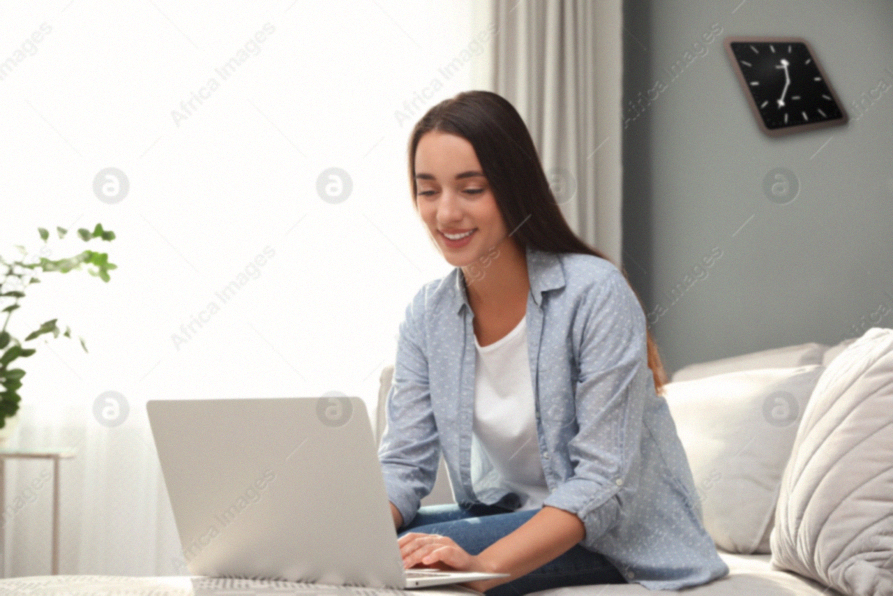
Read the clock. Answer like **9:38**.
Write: **12:37**
